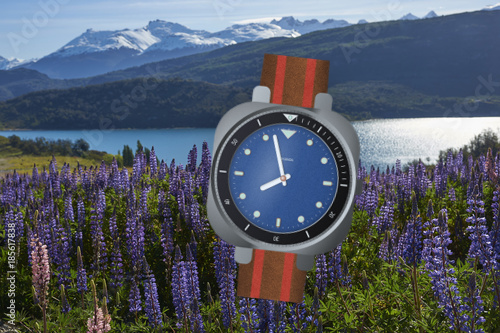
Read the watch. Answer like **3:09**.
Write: **7:57**
